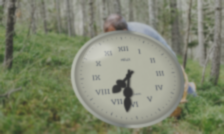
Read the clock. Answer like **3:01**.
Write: **7:32**
